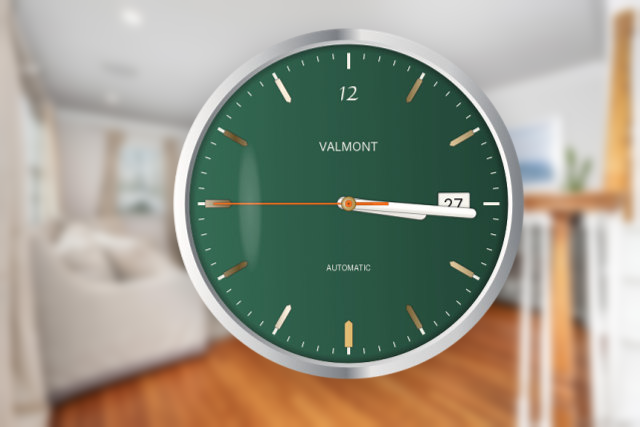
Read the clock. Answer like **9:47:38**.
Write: **3:15:45**
